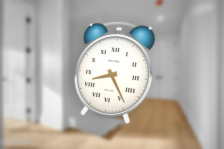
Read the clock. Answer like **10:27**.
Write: **8:24**
